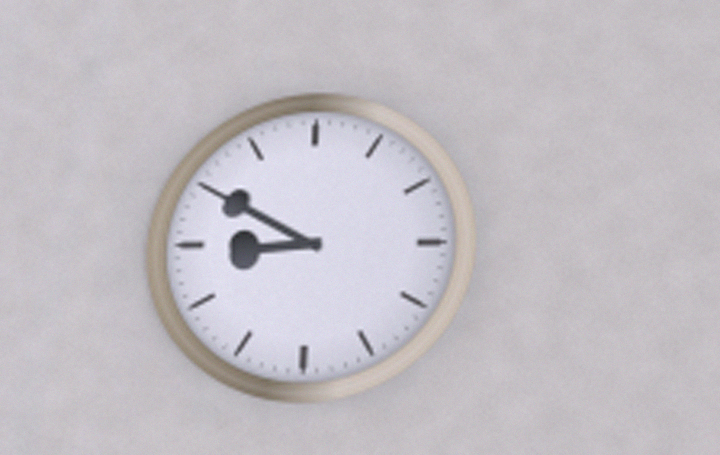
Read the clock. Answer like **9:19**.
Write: **8:50**
